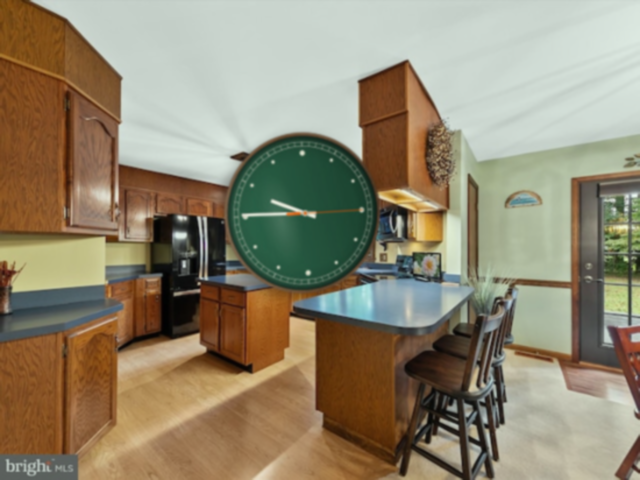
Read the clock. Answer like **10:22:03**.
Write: **9:45:15**
